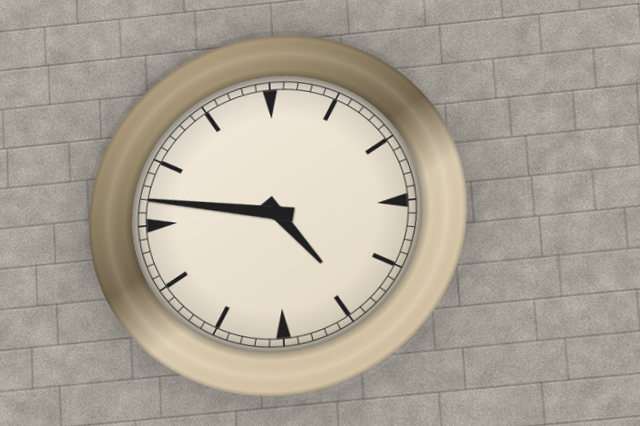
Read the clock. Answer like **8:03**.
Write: **4:47**
